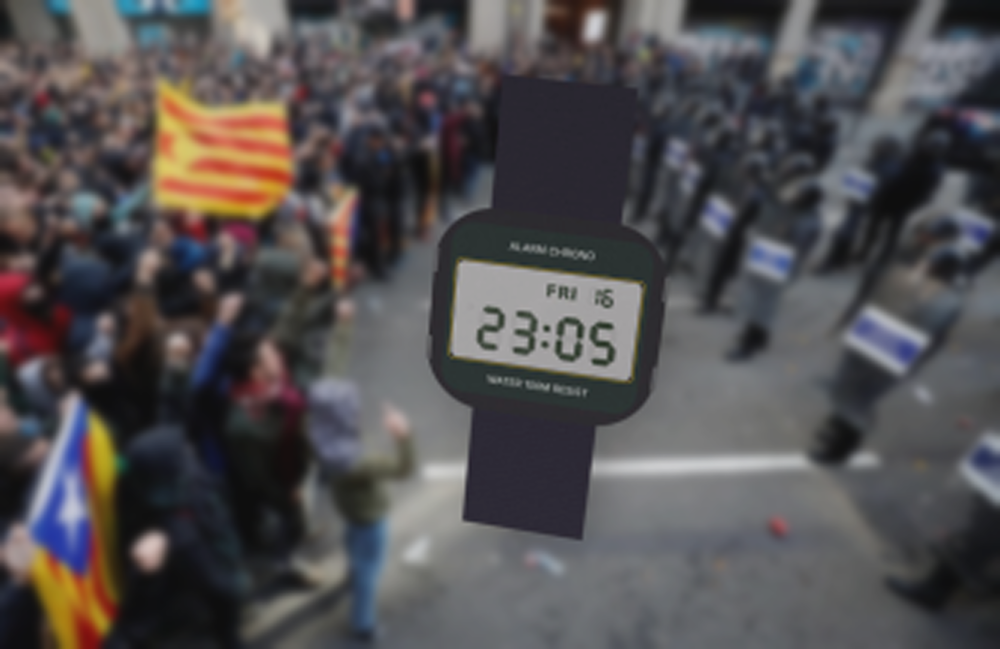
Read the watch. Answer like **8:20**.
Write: **23:05**
